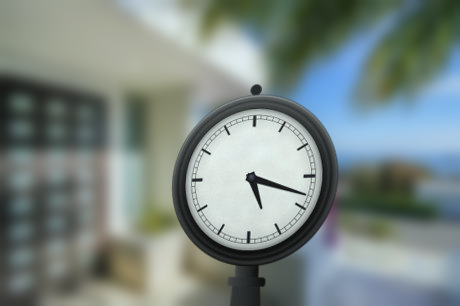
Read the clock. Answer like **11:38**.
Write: **5:18**
